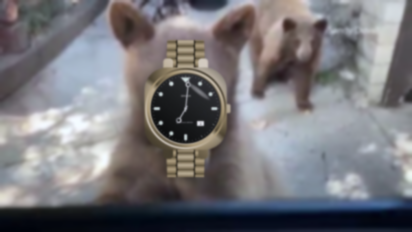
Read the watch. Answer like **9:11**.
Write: **7:01**
